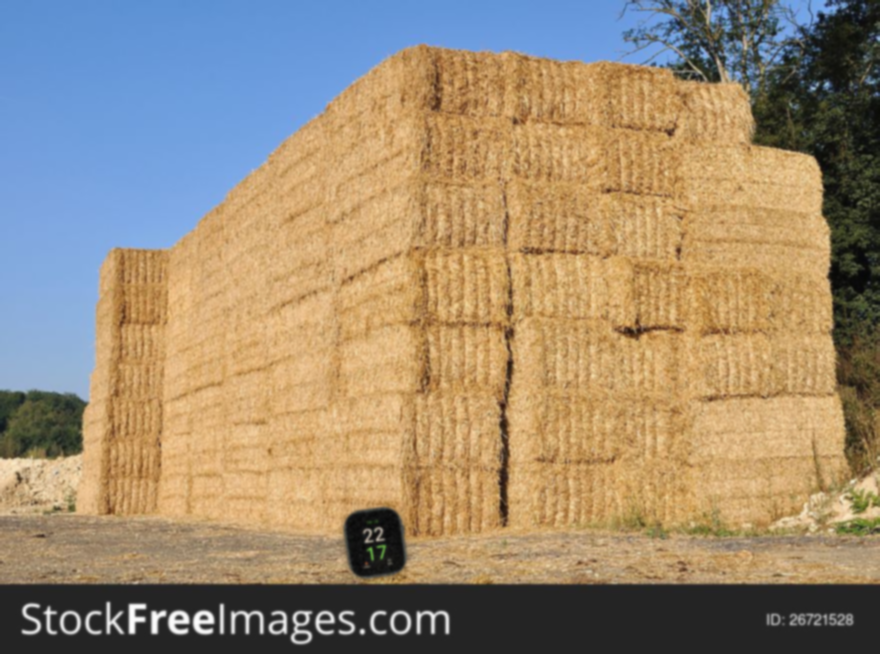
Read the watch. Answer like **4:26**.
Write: **22:17**
